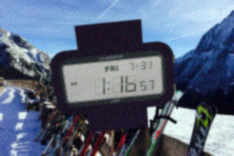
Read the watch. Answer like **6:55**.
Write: **1:16**
